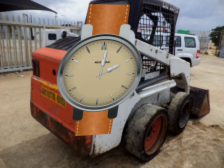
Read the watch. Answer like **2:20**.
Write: **2:01**
